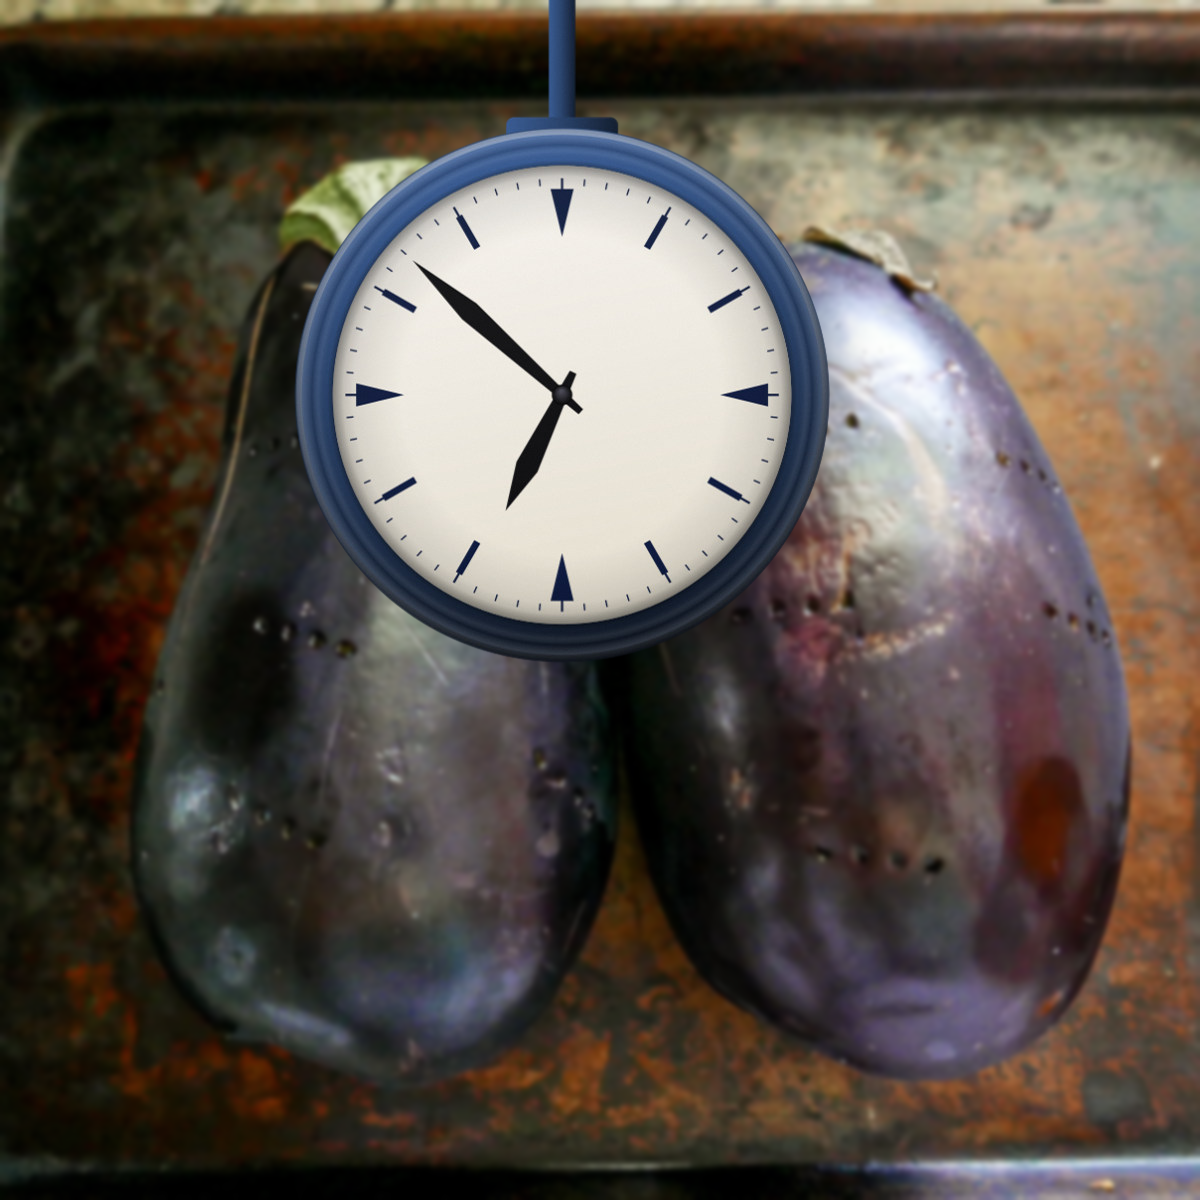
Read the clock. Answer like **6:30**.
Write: **6:52**
